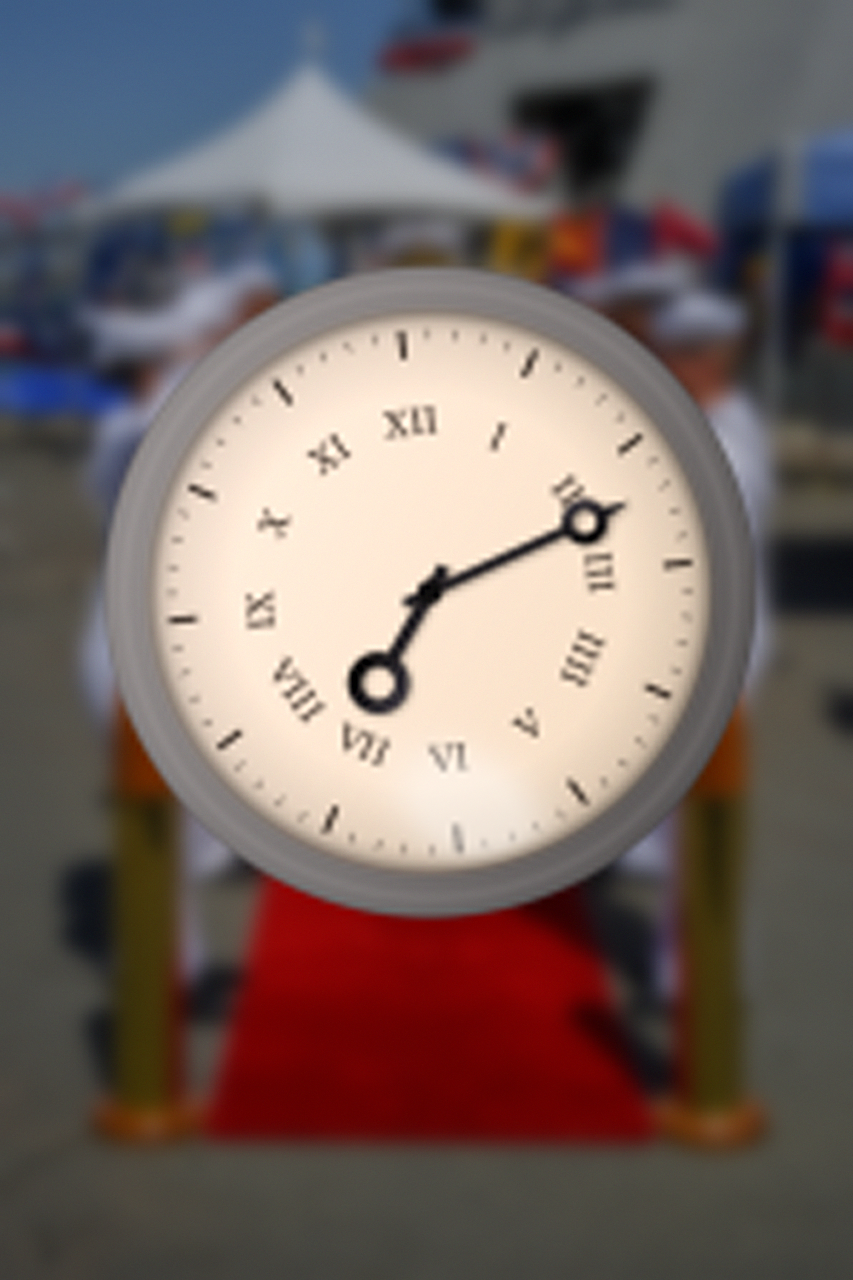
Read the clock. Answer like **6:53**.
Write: **7:12**
